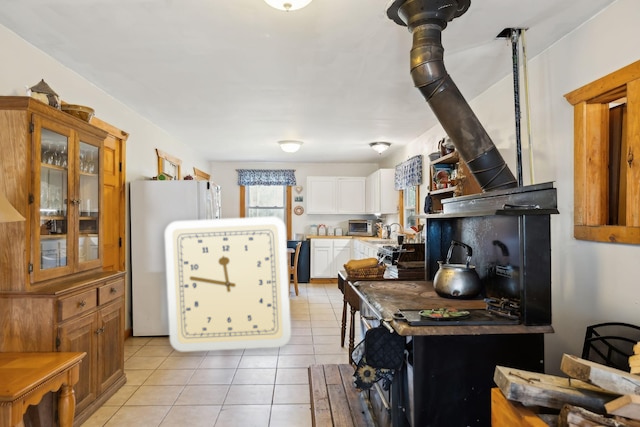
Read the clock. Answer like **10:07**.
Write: **11:47**
